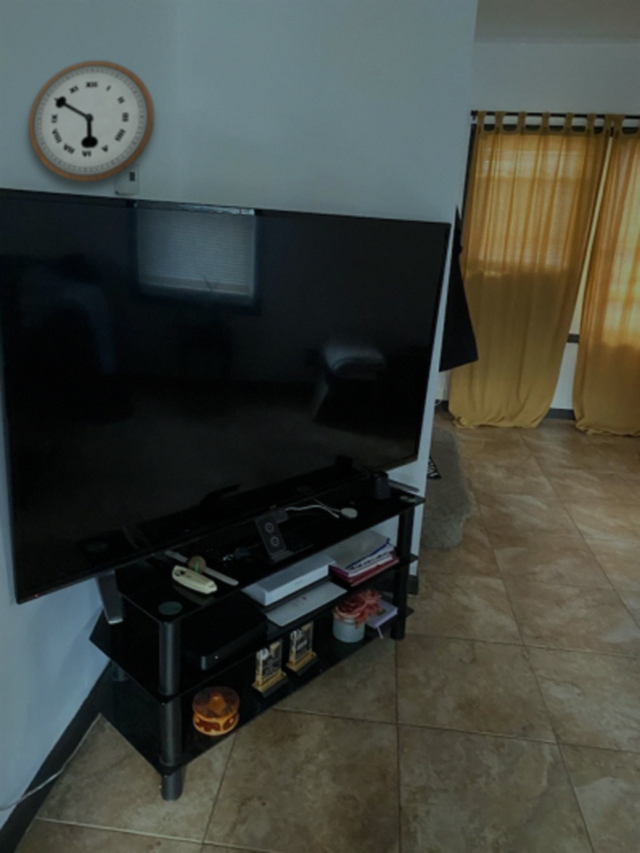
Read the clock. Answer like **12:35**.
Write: **5:50**
